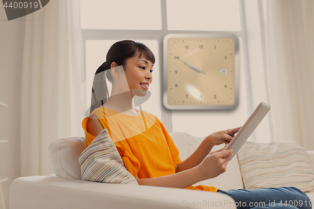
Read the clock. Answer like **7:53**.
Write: **9:50**
